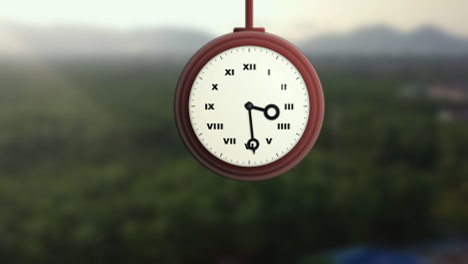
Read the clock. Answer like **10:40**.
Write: **3:29**
